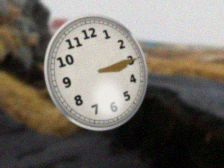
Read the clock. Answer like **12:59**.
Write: **3:15**
